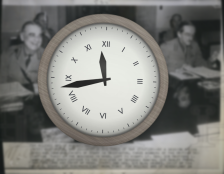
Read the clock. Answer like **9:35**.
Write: **11:43**
